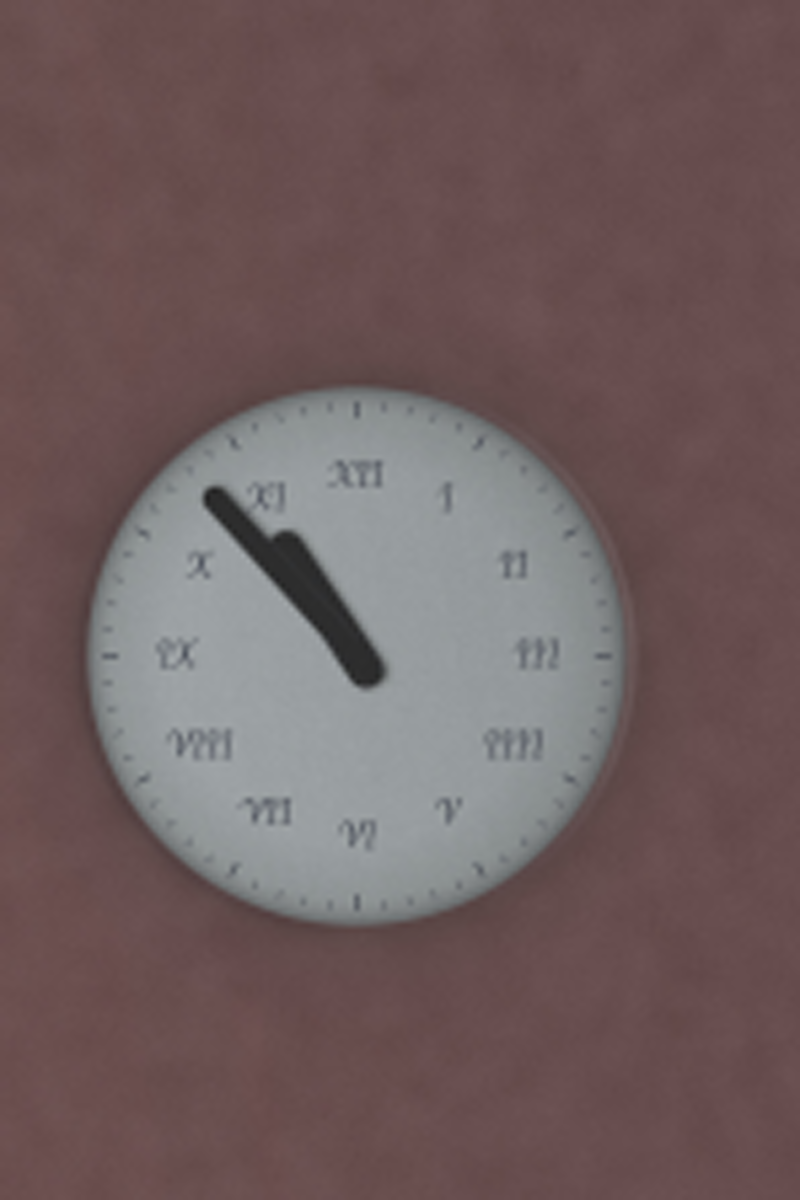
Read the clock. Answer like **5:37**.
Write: **10:53**
